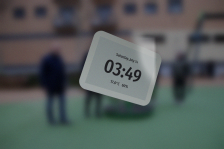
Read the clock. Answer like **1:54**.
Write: **3:49**
